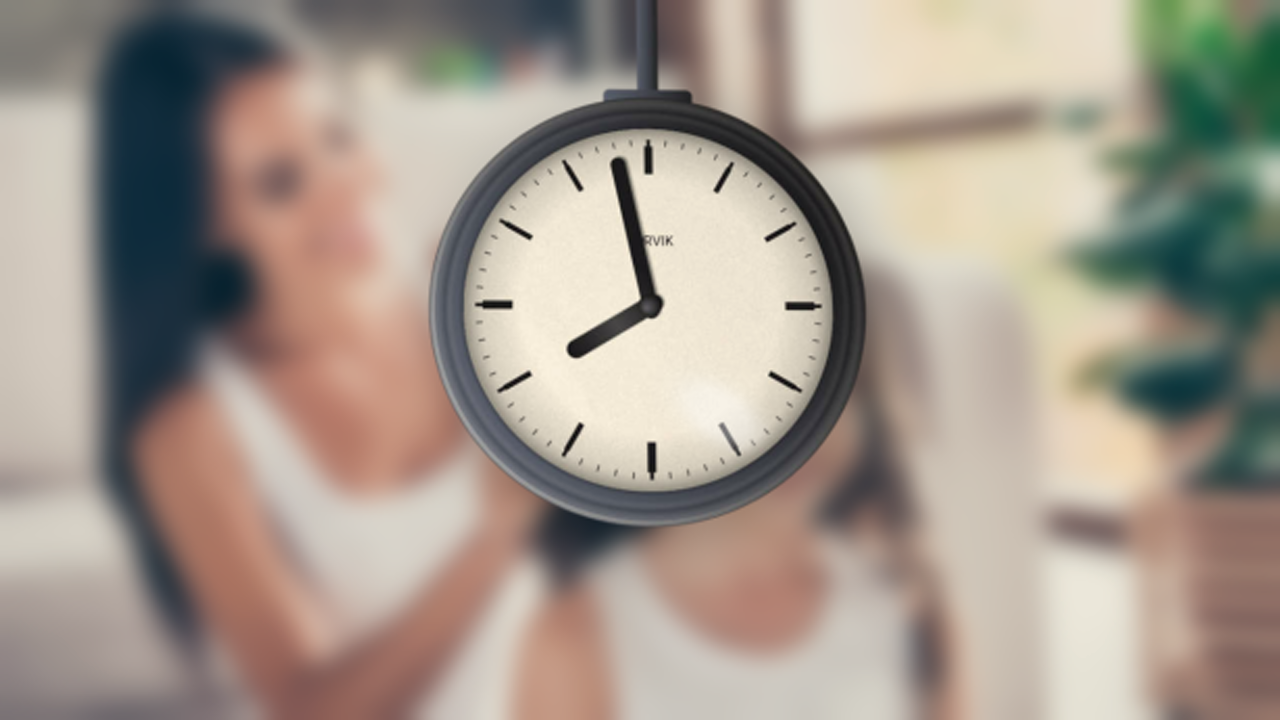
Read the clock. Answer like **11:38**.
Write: **7:58**
